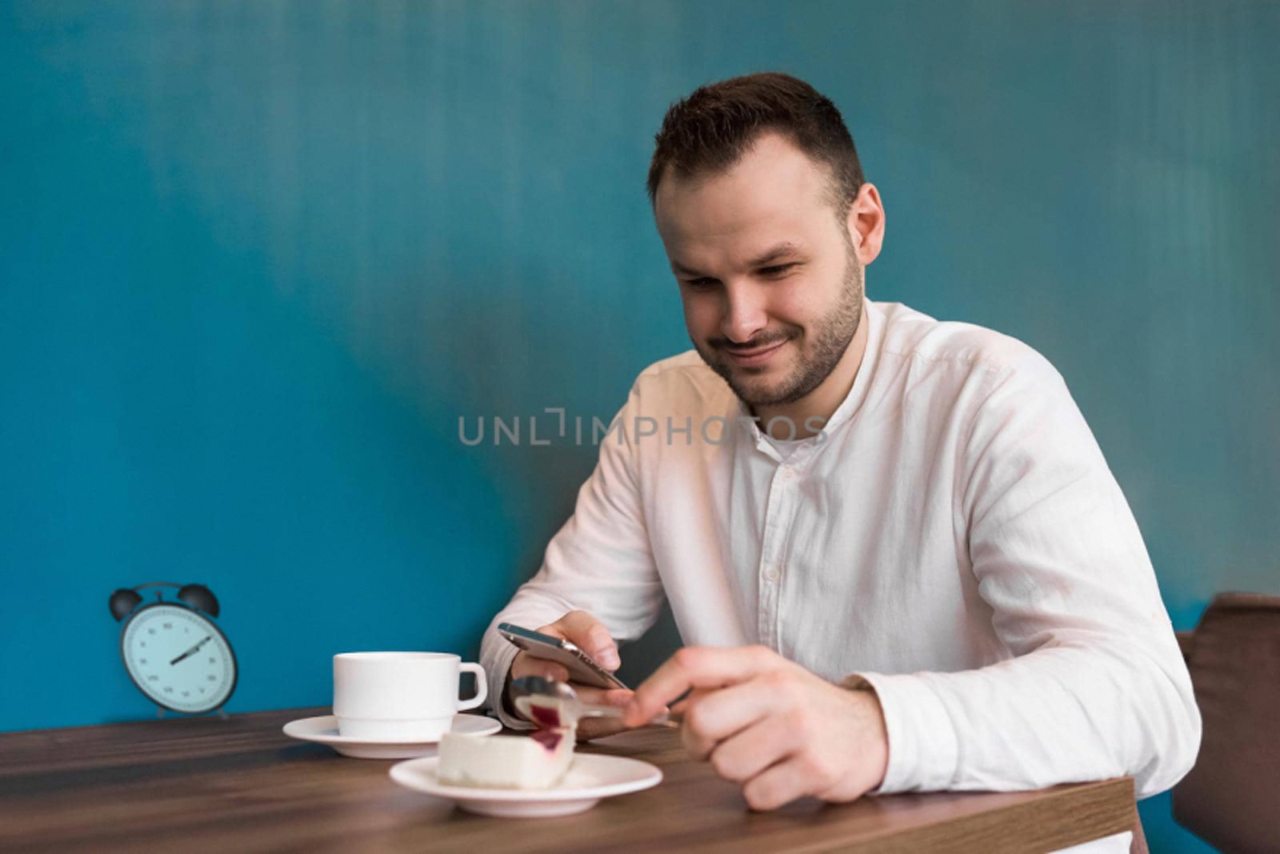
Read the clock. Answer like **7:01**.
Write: **2:10**
